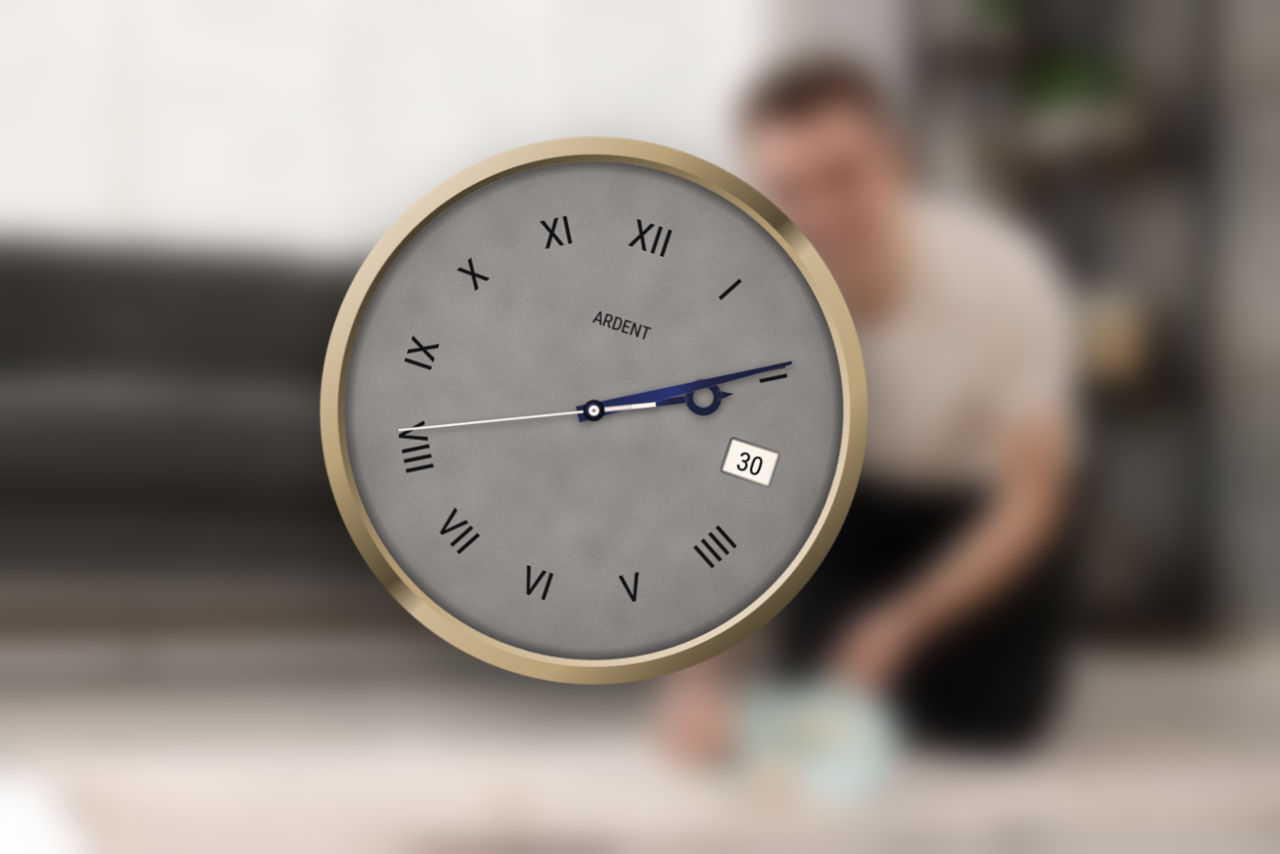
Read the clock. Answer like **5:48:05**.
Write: **2:09:41**
